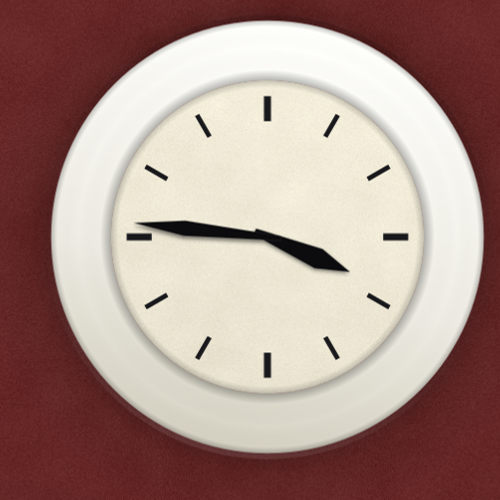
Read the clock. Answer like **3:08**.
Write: **3:46**
